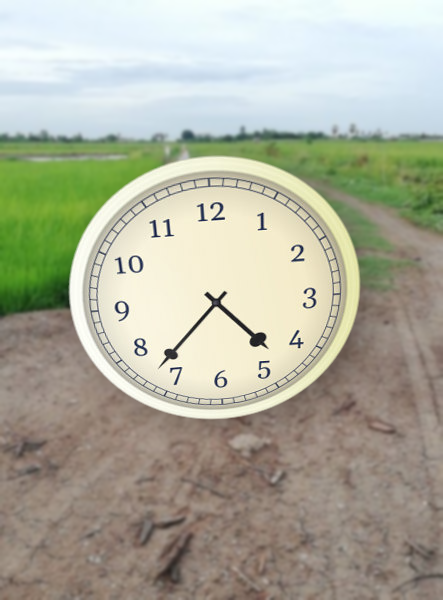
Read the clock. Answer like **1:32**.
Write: **4:37**
